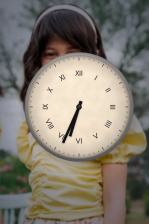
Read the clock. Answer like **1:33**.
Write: **6:34**
